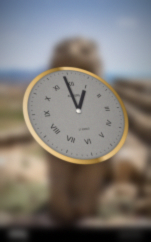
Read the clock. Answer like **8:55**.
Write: **12:59**
